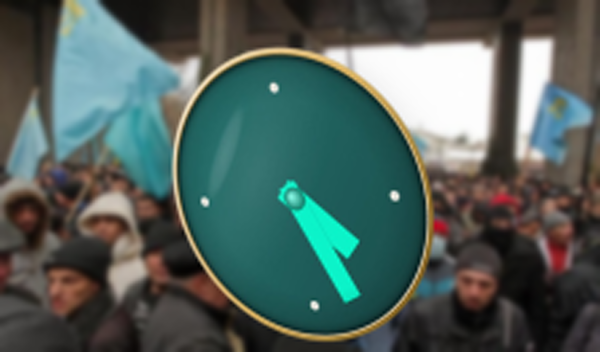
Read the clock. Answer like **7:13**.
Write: **4:26**
